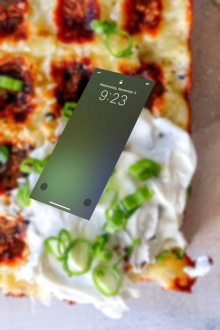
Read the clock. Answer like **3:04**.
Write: **9:23**
